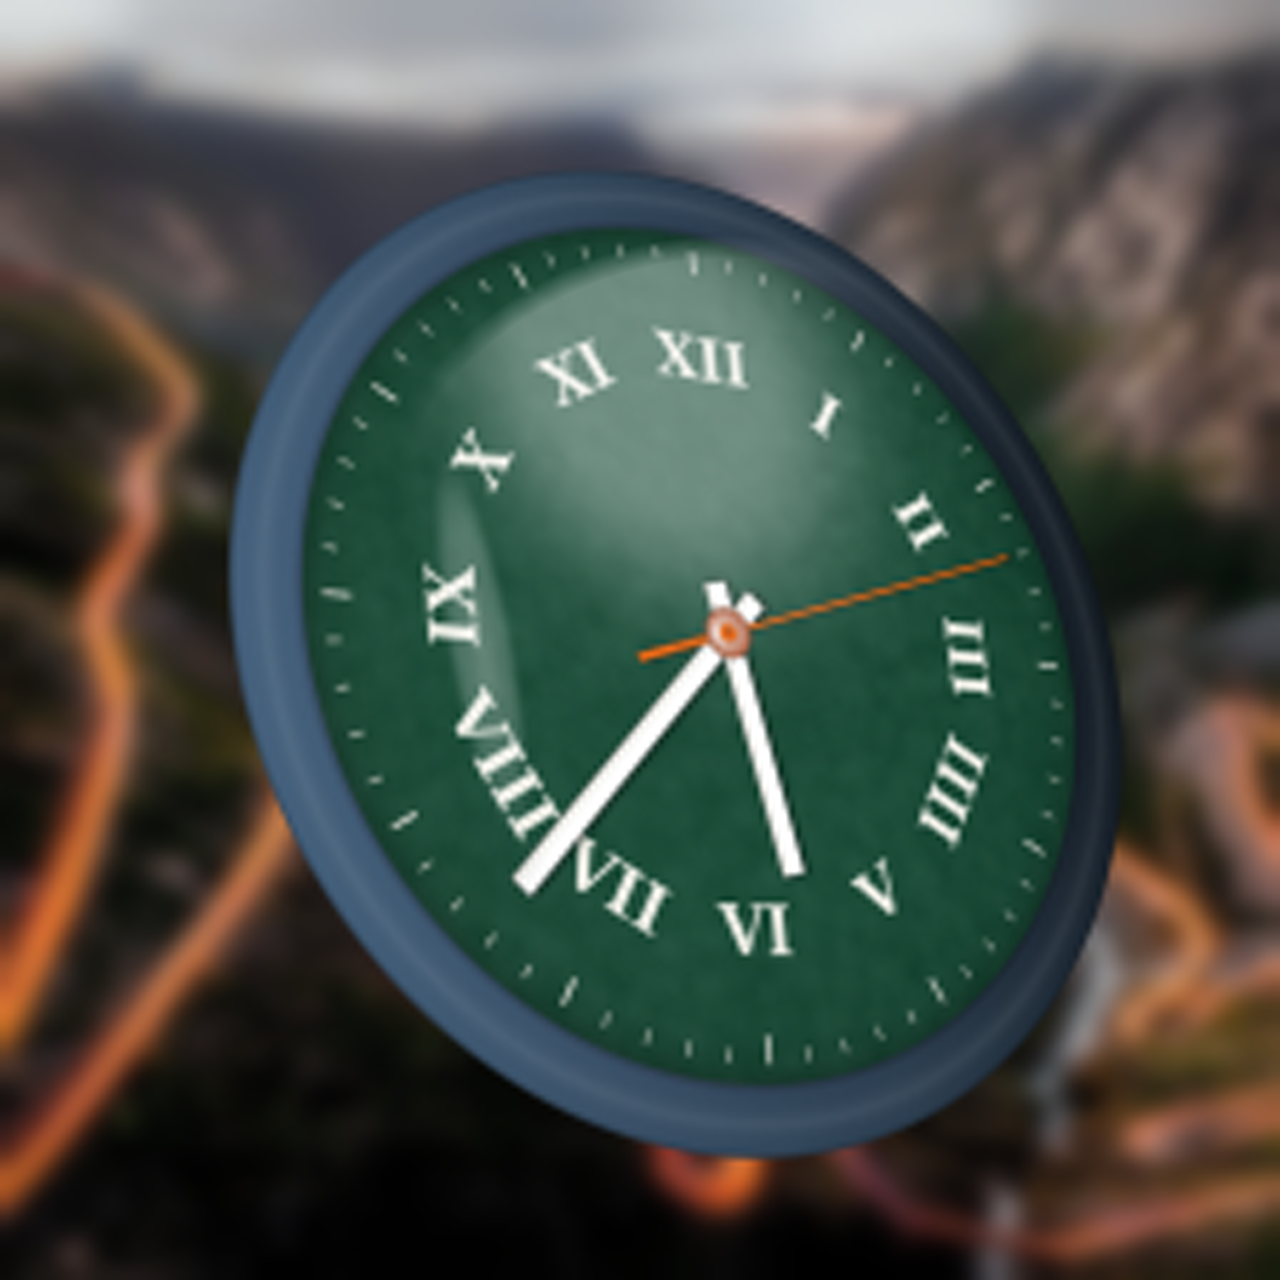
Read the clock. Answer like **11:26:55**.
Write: **5:37:12**
